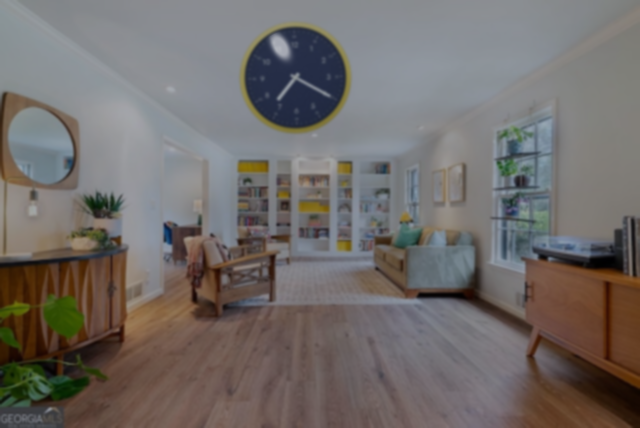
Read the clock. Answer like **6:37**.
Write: **7:20**
